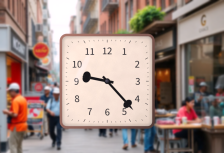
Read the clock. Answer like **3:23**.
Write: **9:23**
